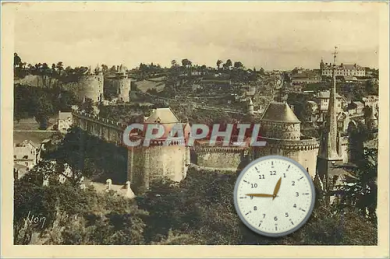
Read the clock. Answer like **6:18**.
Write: **12:46**
